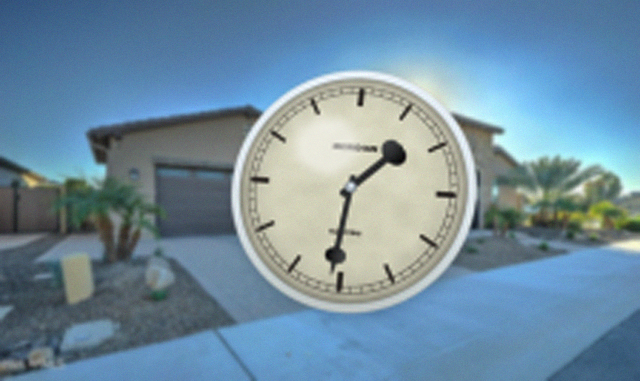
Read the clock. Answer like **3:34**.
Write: **1:31**
